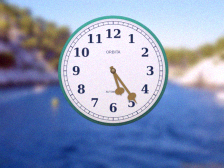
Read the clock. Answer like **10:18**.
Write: **5:24**
